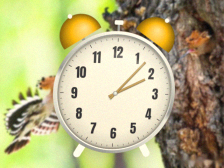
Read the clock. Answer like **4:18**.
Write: **2:07**
